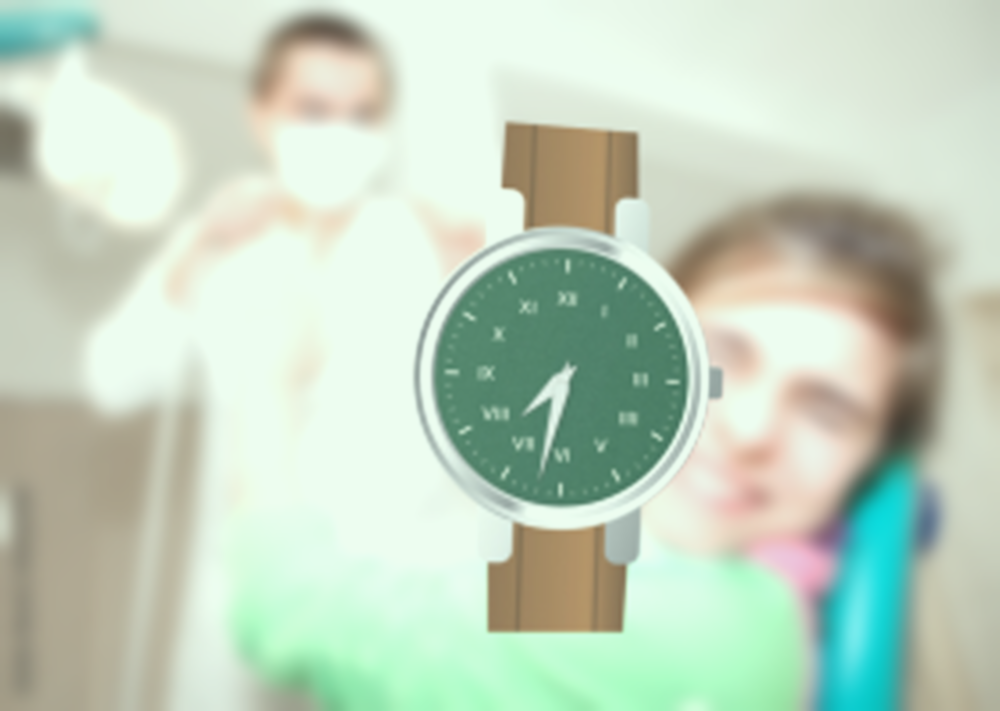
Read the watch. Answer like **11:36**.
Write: **7:32**
